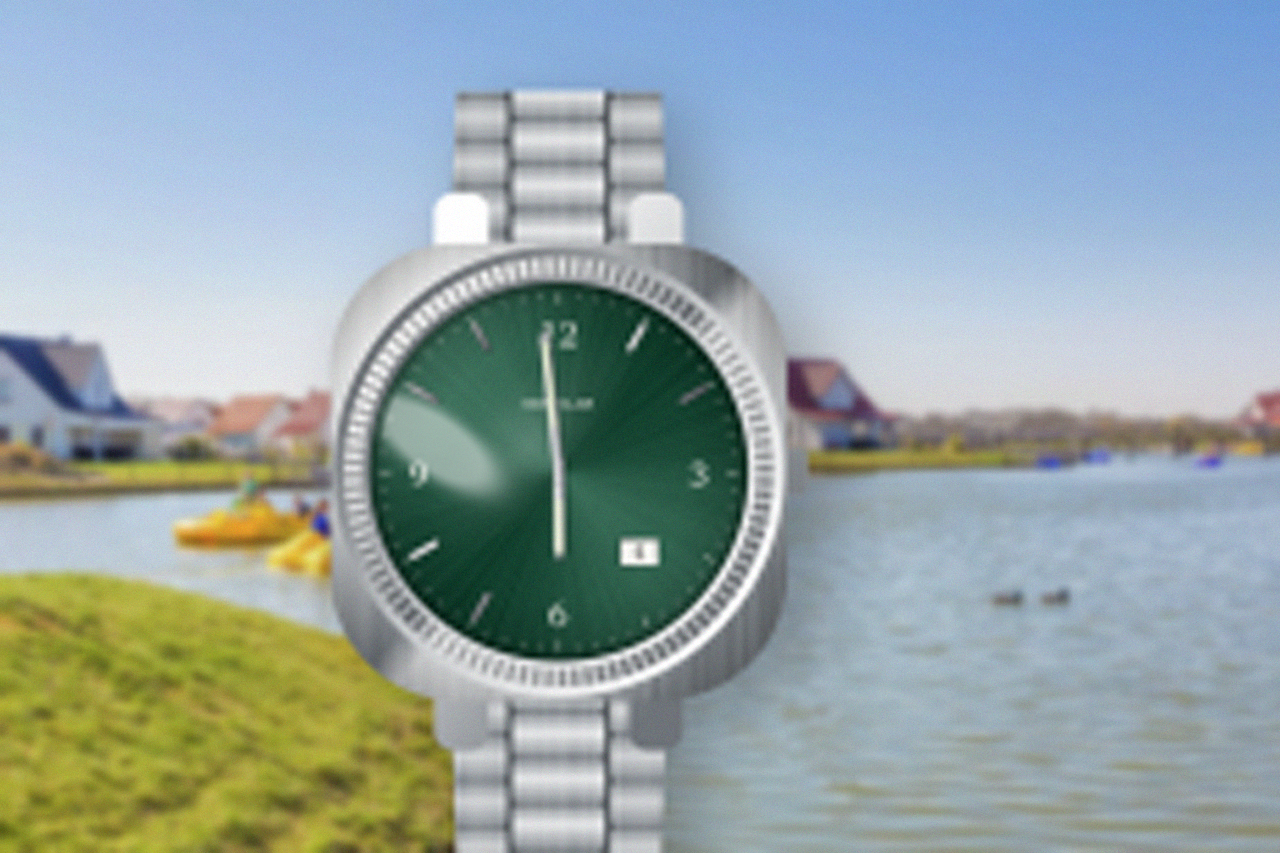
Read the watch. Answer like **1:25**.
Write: **5:59**
